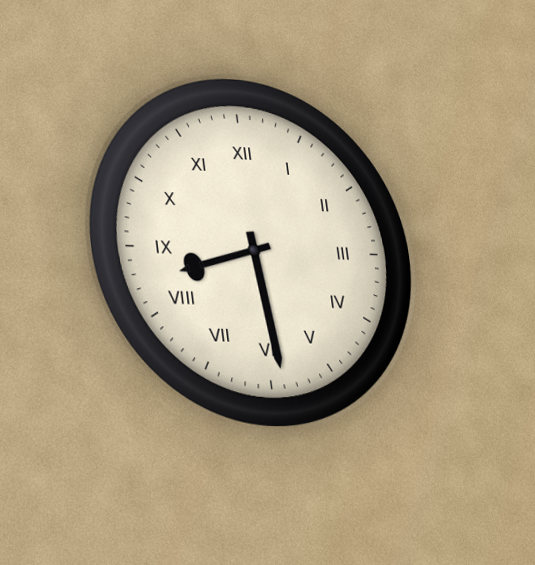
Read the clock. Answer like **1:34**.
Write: **8:29**
